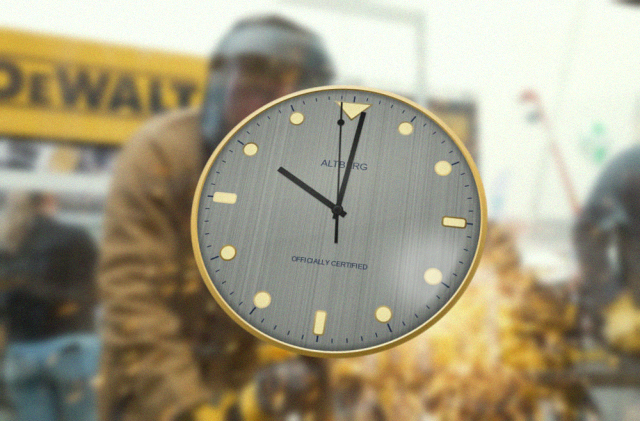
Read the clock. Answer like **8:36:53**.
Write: **10:00:59**
